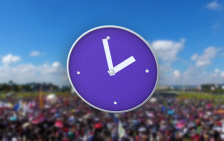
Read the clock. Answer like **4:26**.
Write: **1:59**
